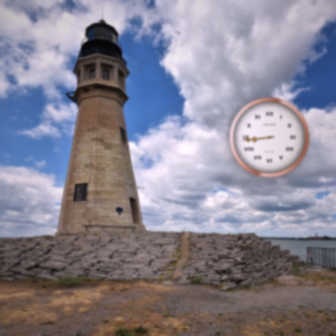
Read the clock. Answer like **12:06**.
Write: **8:44**
